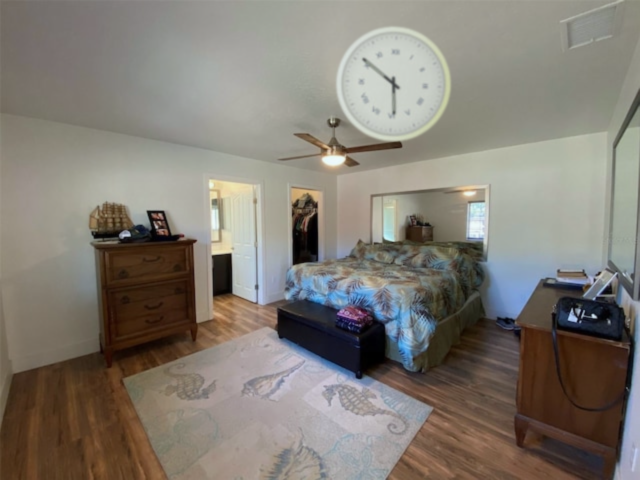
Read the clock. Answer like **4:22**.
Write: **5:51**
